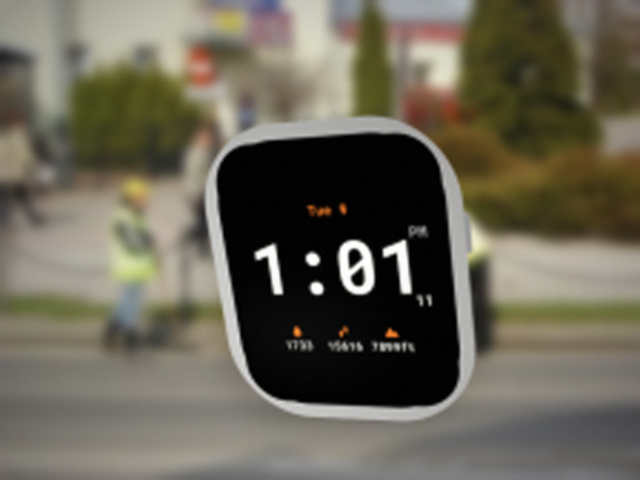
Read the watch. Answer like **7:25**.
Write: **1:01**
